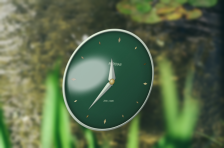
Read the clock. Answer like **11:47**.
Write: **11:36**
